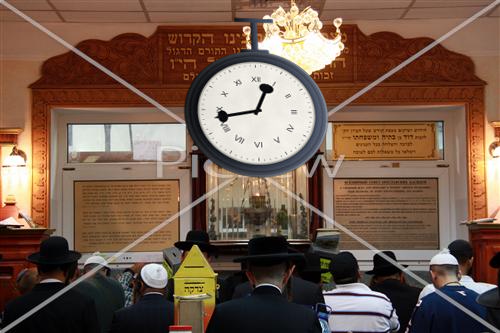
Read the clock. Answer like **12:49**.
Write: **12:43**
